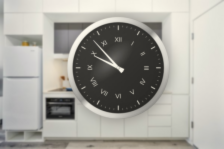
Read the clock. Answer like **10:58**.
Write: **9:53**
